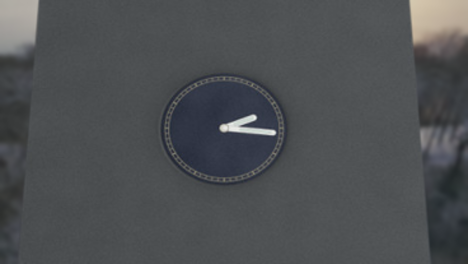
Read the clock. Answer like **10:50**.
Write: **2:16**
